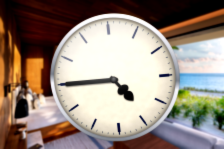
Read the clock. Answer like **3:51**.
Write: **4:45**
